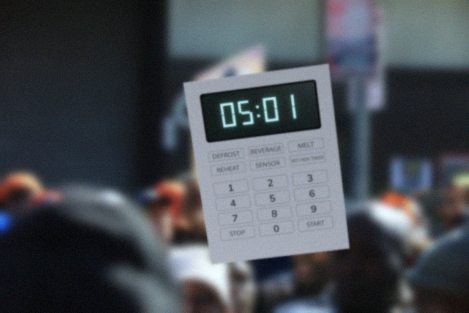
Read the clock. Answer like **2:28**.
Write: **5:01**
